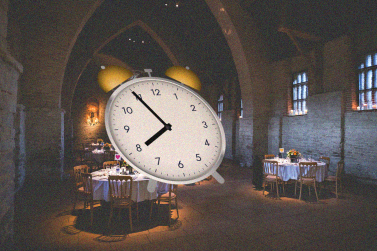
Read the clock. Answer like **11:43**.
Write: **7:55**
